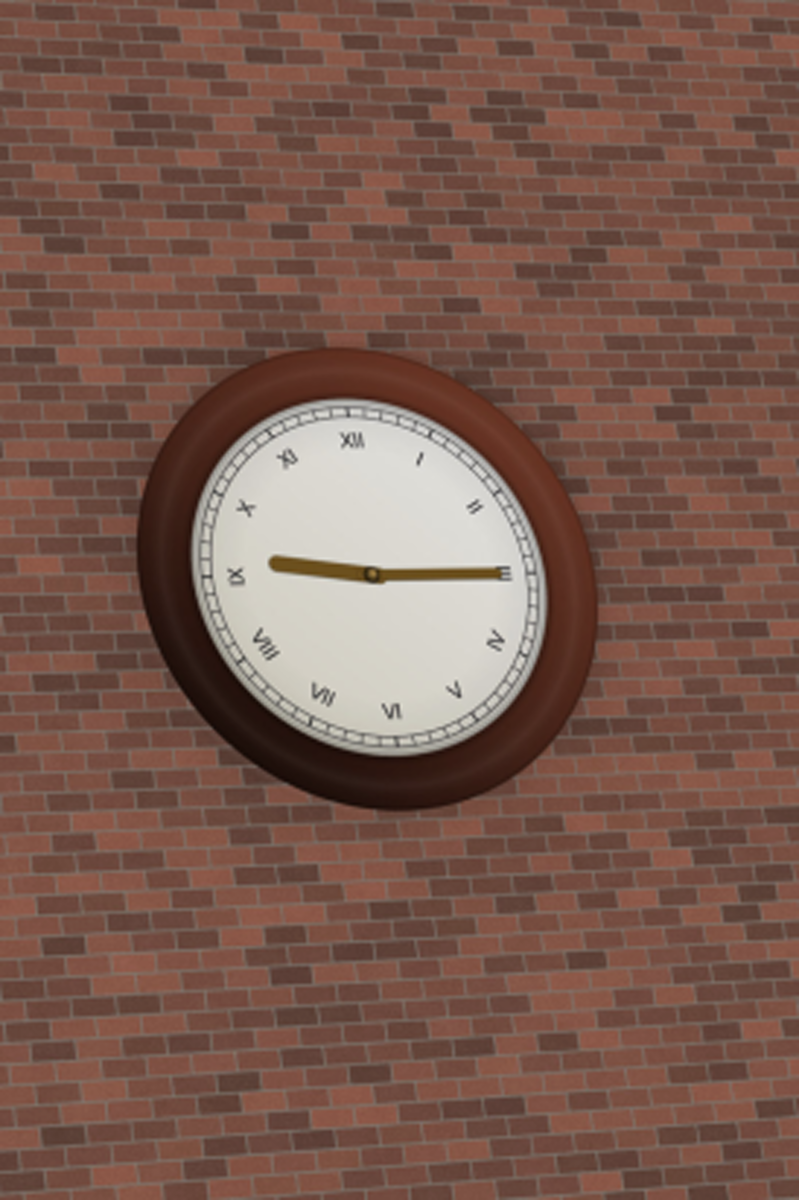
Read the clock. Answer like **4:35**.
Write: **9:15**
